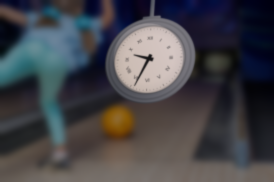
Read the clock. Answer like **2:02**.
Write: **9:34**
